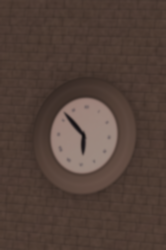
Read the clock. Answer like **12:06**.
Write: **5:52**
